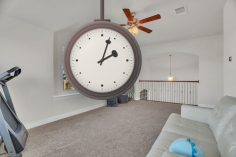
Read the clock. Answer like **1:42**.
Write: **2:03**
